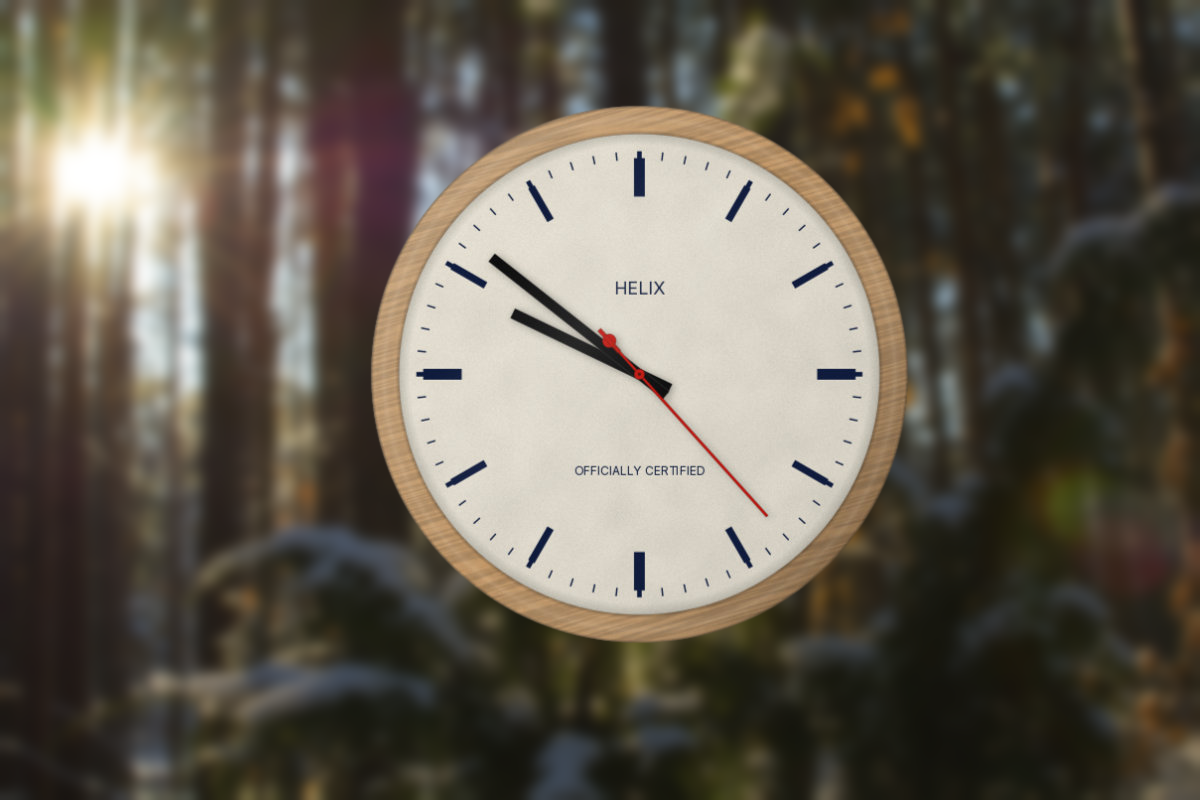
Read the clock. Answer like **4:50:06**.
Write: **9:51:23**
